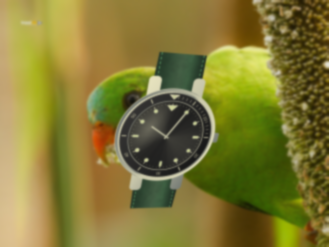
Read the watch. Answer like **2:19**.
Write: **10:05**
